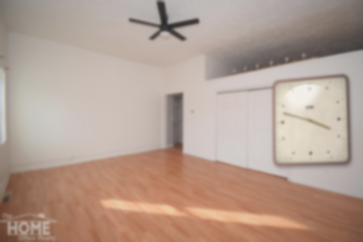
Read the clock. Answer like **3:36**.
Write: **3:48**
